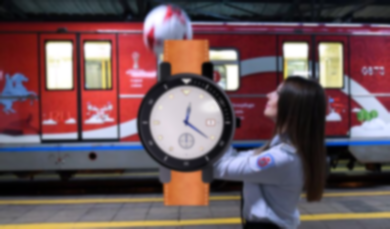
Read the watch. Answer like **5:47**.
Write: **12:21**
